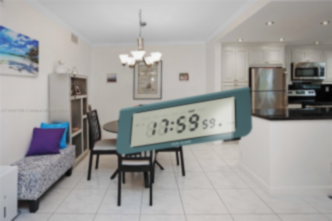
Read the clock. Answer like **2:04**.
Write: **17:59**
